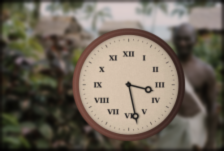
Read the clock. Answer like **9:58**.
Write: **3:28**
